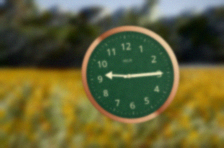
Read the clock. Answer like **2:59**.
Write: **9:15**
